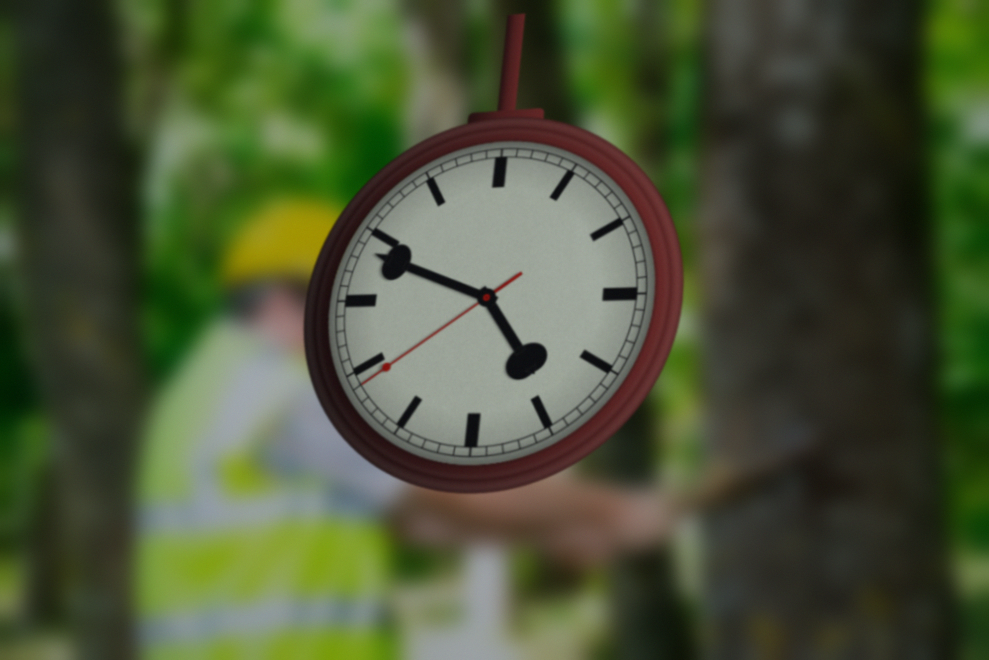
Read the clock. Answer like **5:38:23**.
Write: **4:48:39**
